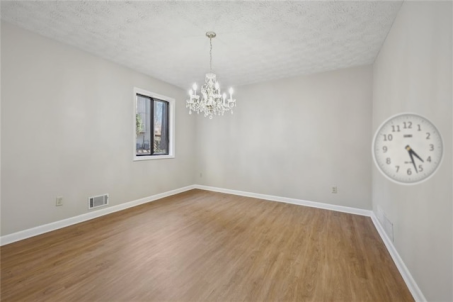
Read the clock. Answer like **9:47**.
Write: **4:27**
